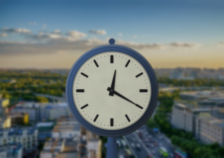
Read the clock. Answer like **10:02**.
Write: **12:20**
